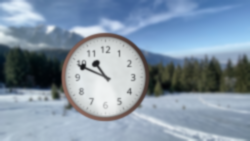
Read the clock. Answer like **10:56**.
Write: **10:49**
